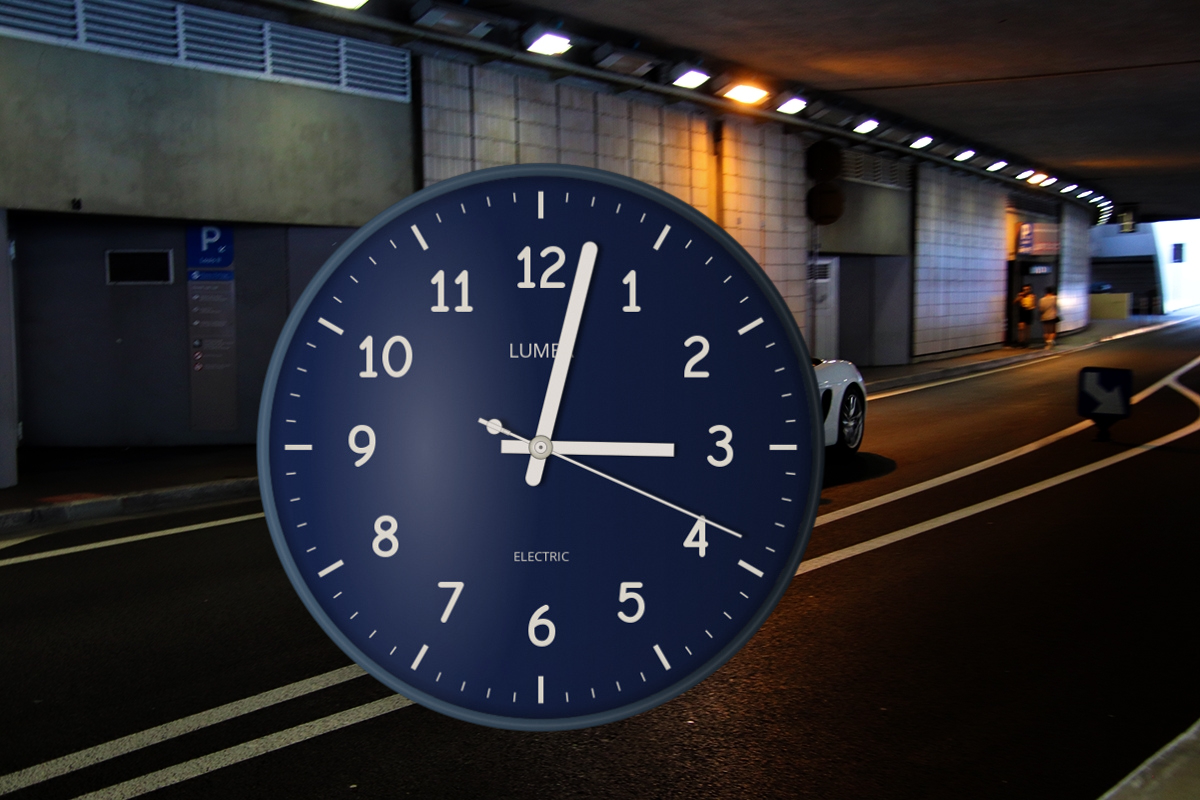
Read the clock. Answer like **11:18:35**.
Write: **3:02:19**
